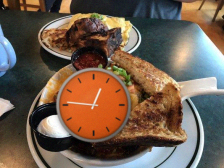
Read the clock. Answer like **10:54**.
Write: **12:46**
